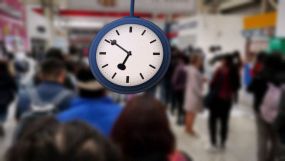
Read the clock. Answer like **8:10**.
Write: **6:51**
